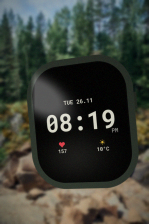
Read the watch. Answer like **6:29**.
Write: **8:19**
